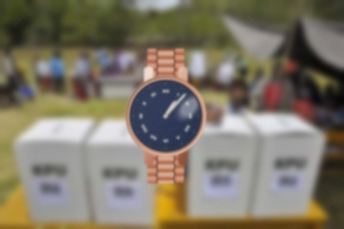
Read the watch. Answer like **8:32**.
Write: **1:07**
